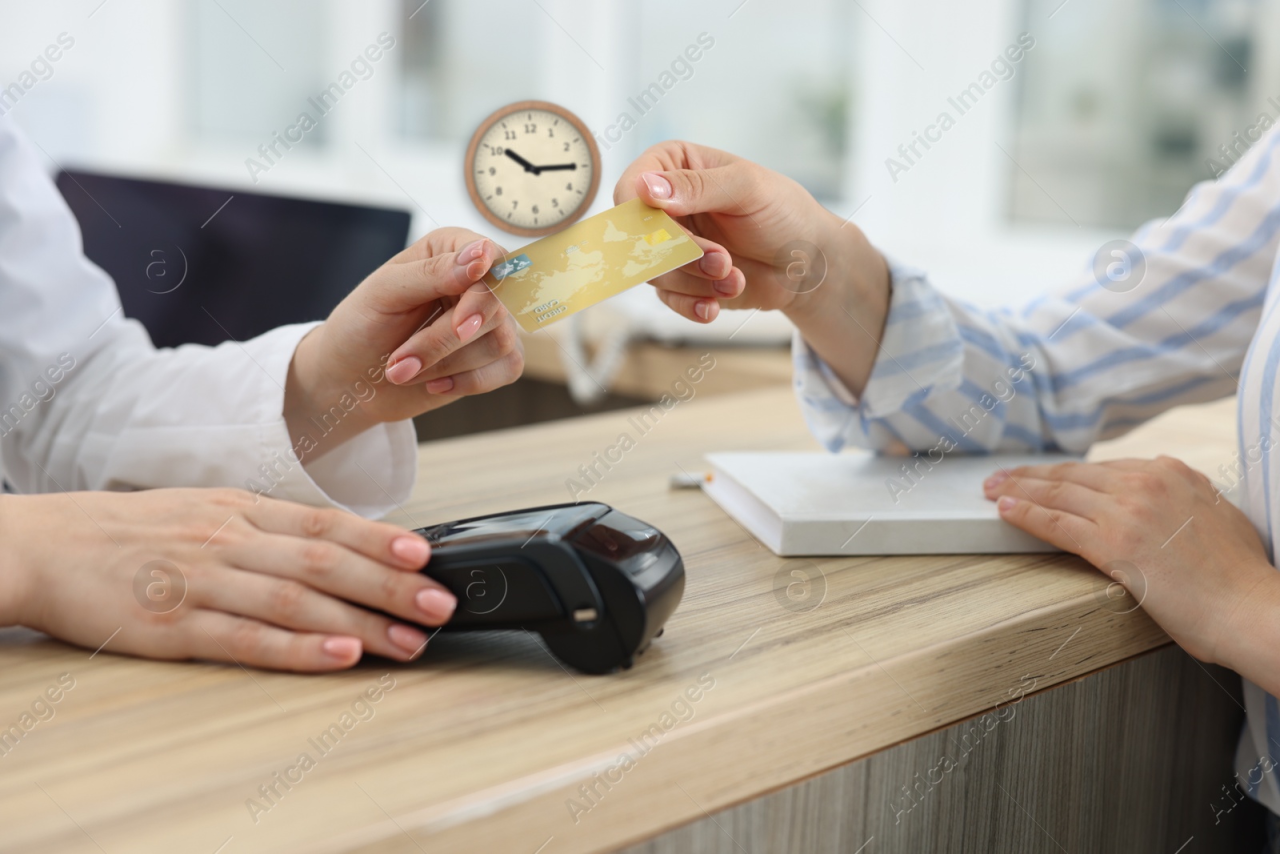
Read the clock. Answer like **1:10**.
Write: **10:15**
